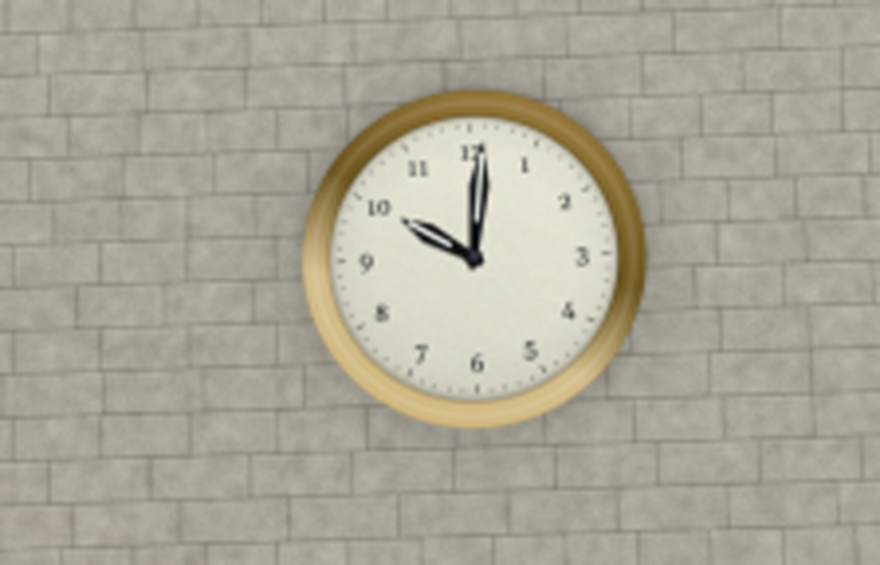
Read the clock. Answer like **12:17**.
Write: **10:01**
